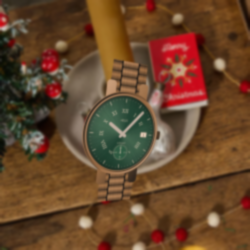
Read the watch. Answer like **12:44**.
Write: **10:07**
